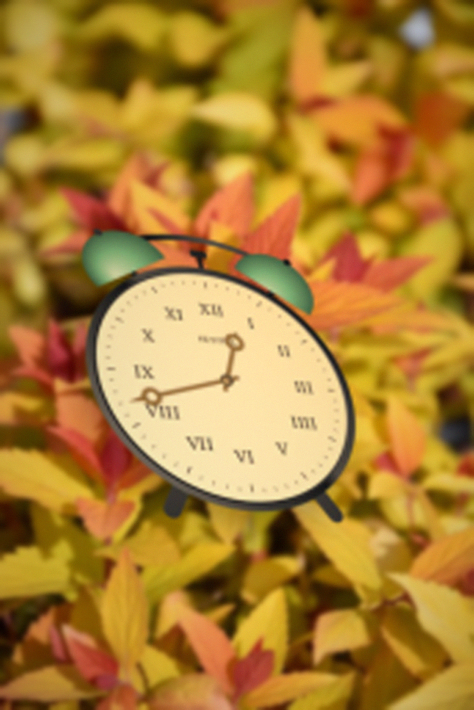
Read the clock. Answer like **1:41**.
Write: **12:42**
